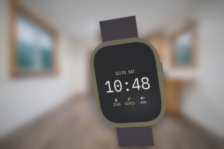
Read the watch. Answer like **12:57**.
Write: **10:48**
